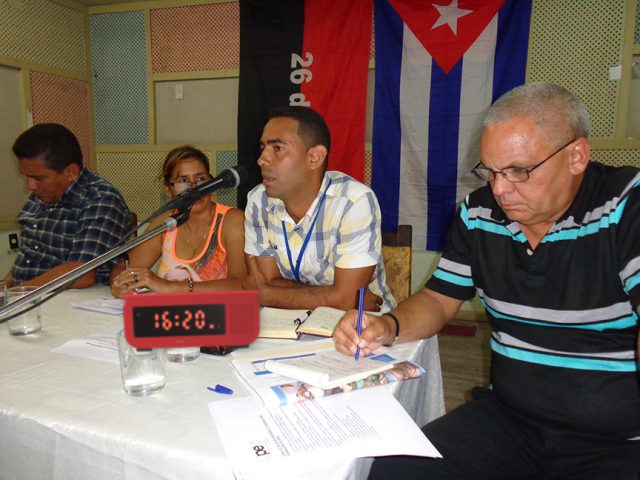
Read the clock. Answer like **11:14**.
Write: **16:20**
